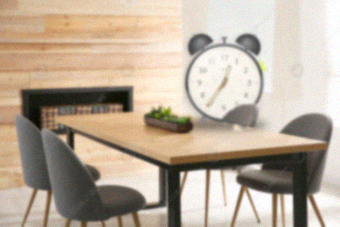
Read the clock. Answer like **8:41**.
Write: **12:36**
